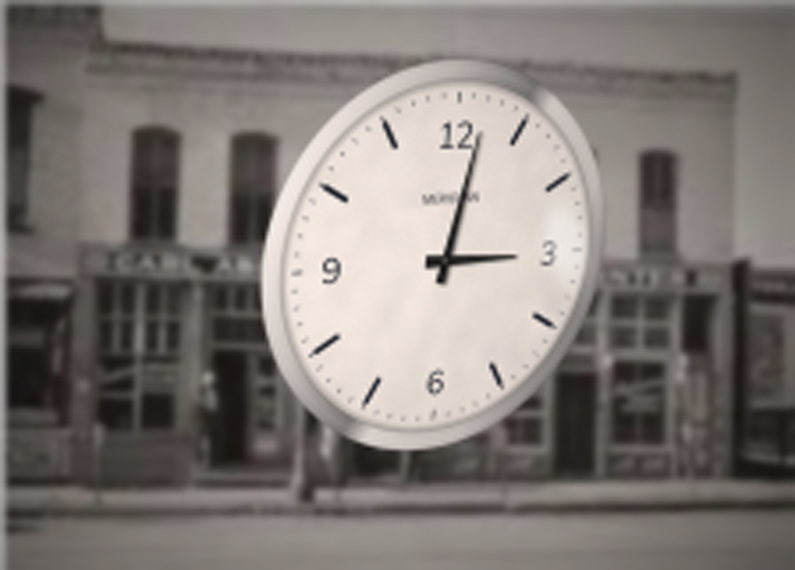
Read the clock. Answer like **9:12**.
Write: **3:02**
